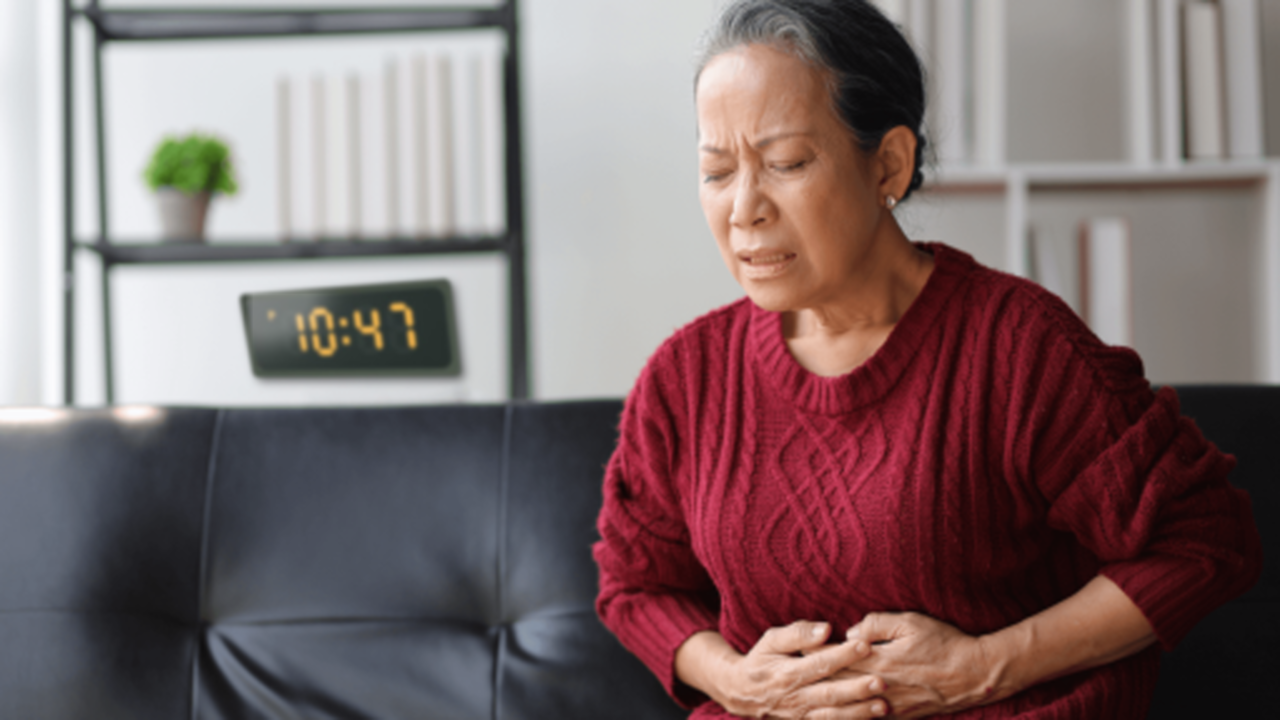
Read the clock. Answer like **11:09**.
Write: **10:47**
